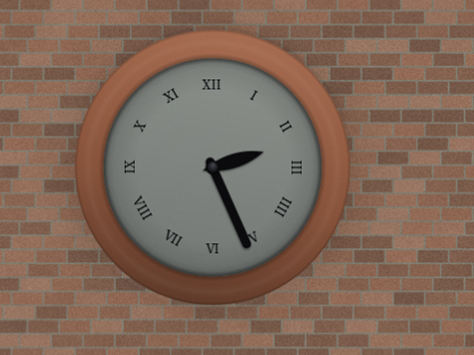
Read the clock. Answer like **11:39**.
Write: **2:26**
